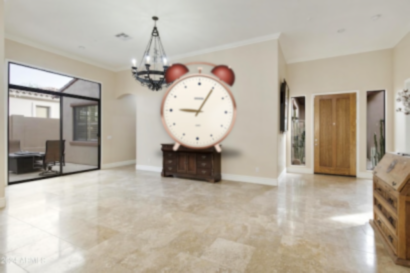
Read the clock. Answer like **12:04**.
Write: **9:05**
